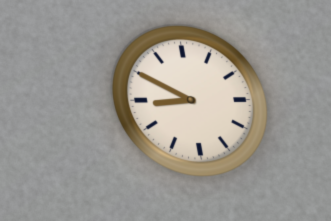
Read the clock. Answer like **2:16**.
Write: **8:50**
